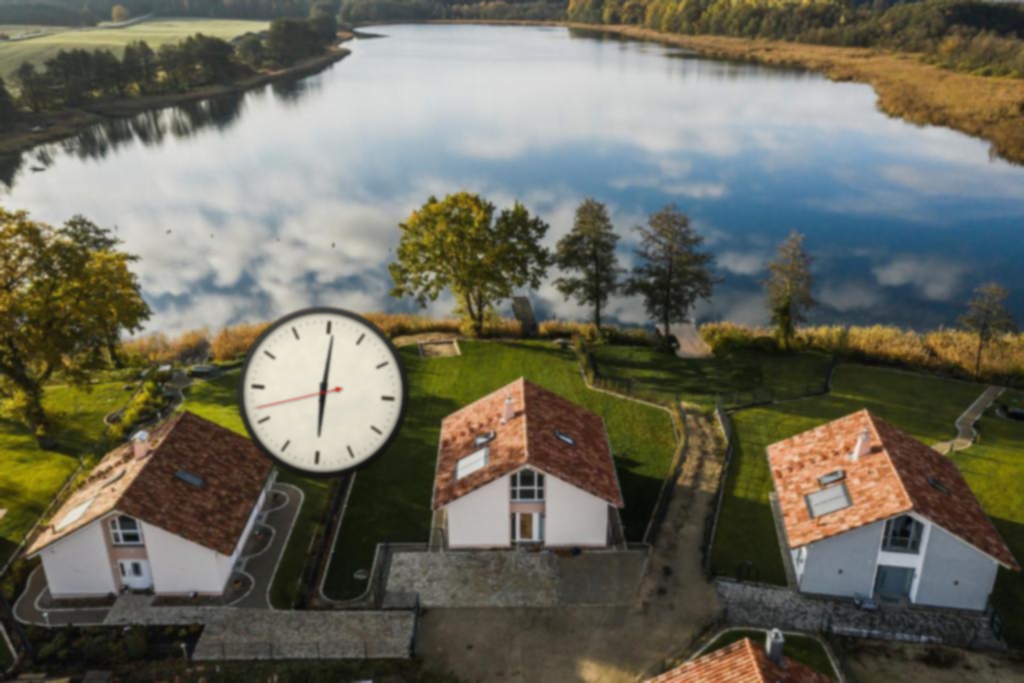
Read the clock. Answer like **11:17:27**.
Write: **6:00:42**
